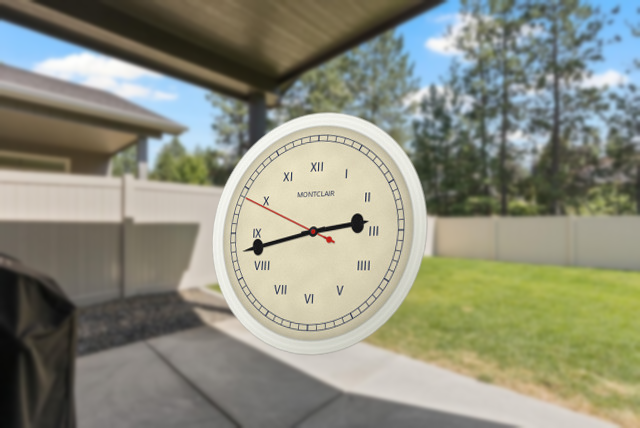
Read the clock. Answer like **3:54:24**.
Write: **2:42:49**
